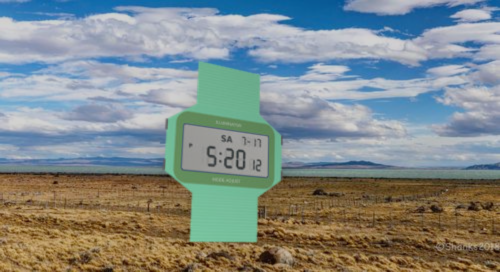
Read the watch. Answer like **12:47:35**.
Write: **5:20:12**
